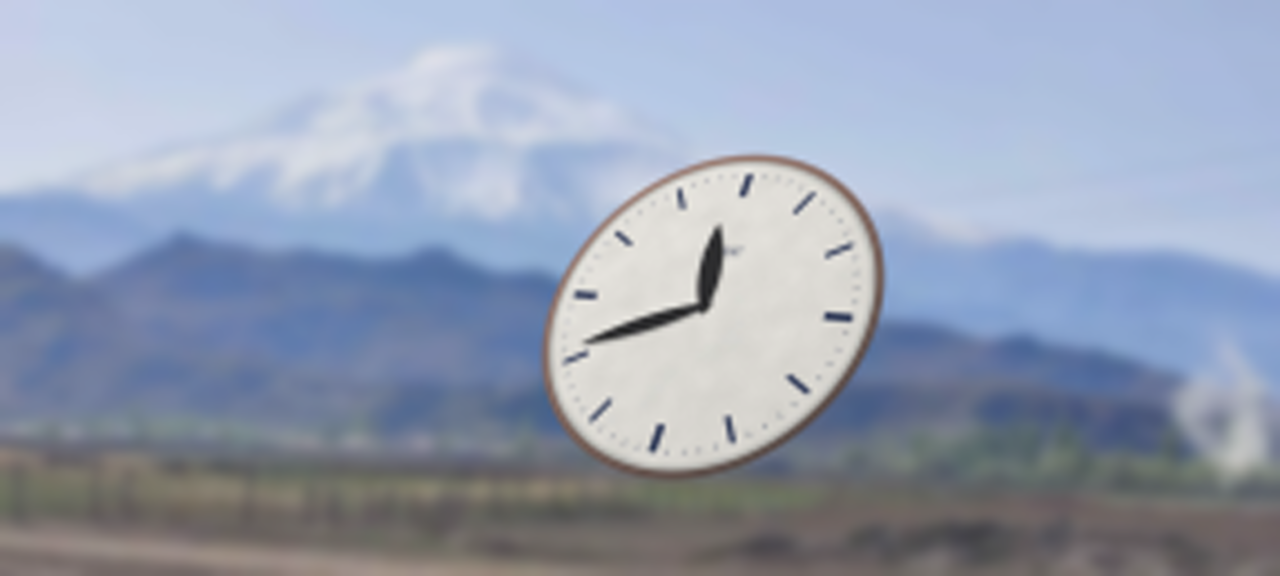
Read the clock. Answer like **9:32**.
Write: **11:41**
